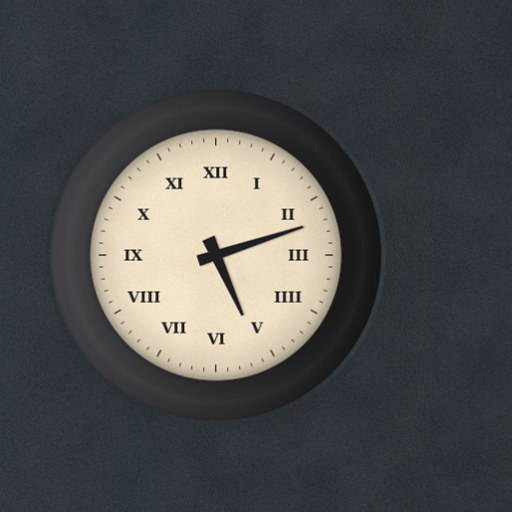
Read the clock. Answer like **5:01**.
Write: **5:12**
